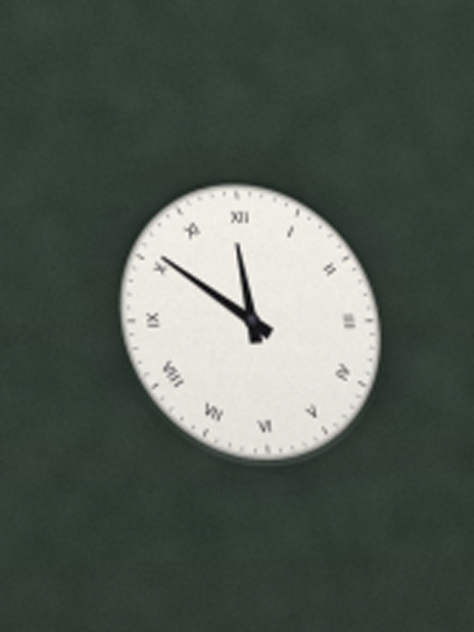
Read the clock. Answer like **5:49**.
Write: **11:51**
